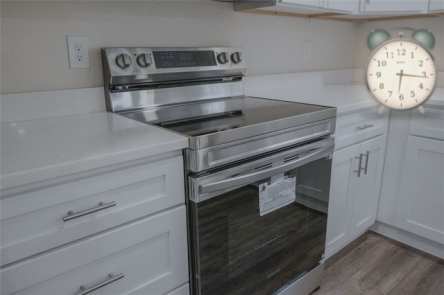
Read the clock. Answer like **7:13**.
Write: **6:16**
